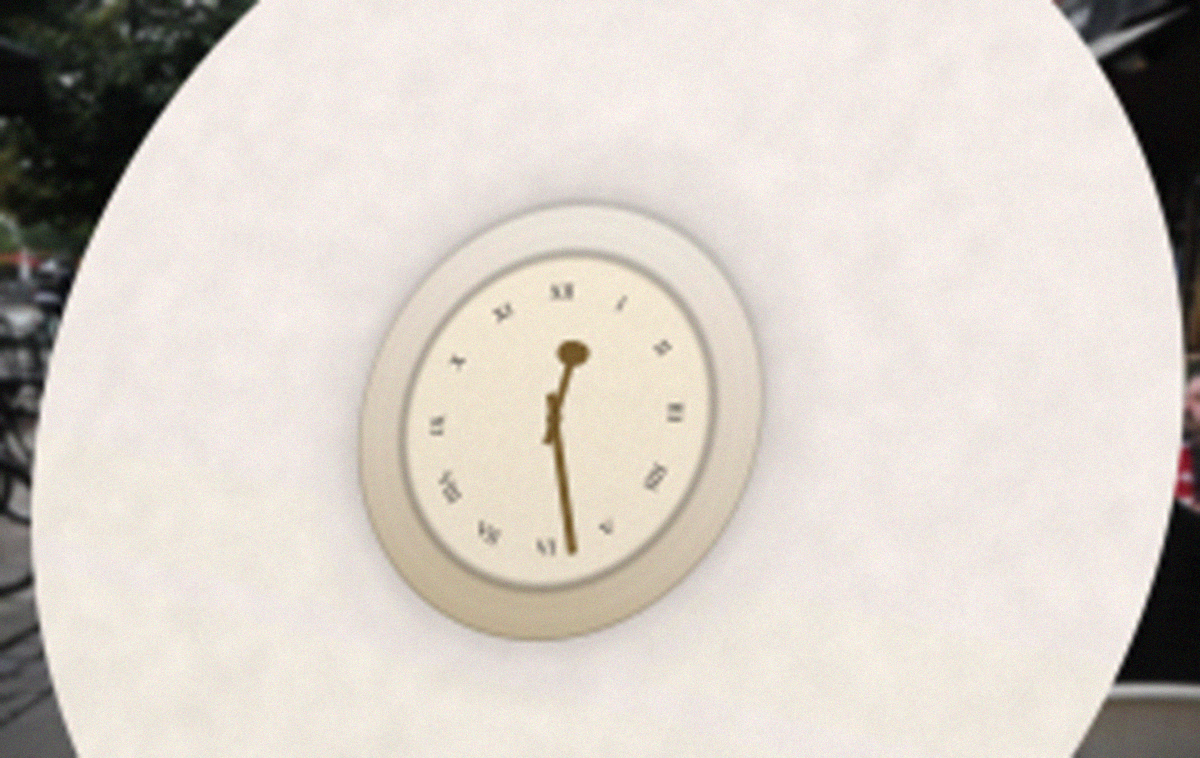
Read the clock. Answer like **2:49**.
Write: **12:28**
